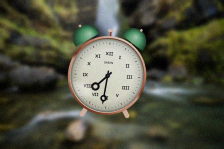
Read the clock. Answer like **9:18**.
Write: **7:31**
